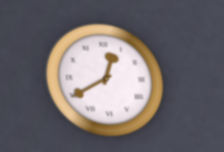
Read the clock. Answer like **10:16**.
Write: **12:40**
